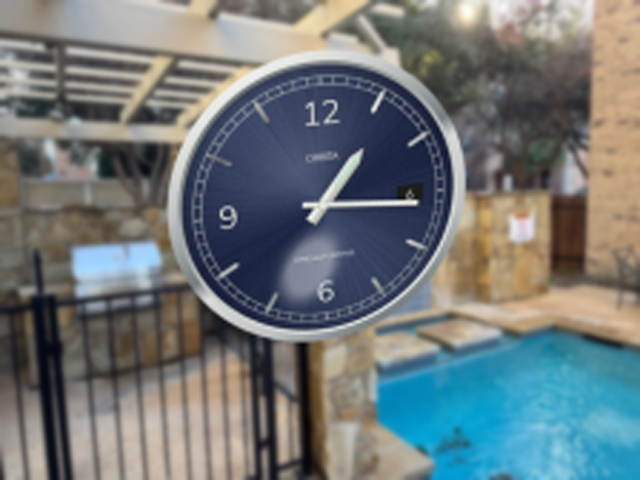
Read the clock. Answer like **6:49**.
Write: **1:16**
